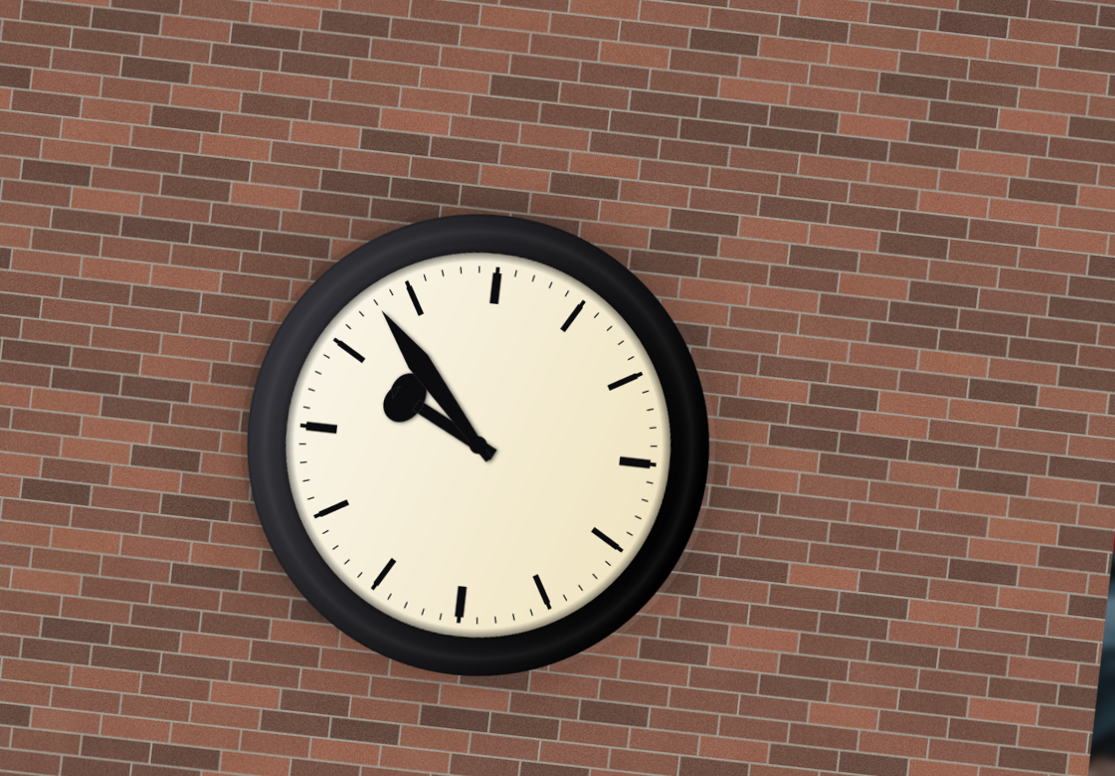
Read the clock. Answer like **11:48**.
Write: **9:53**
